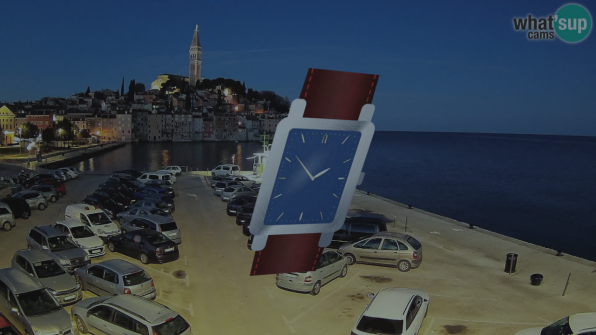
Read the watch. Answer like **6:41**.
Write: **1:52**
